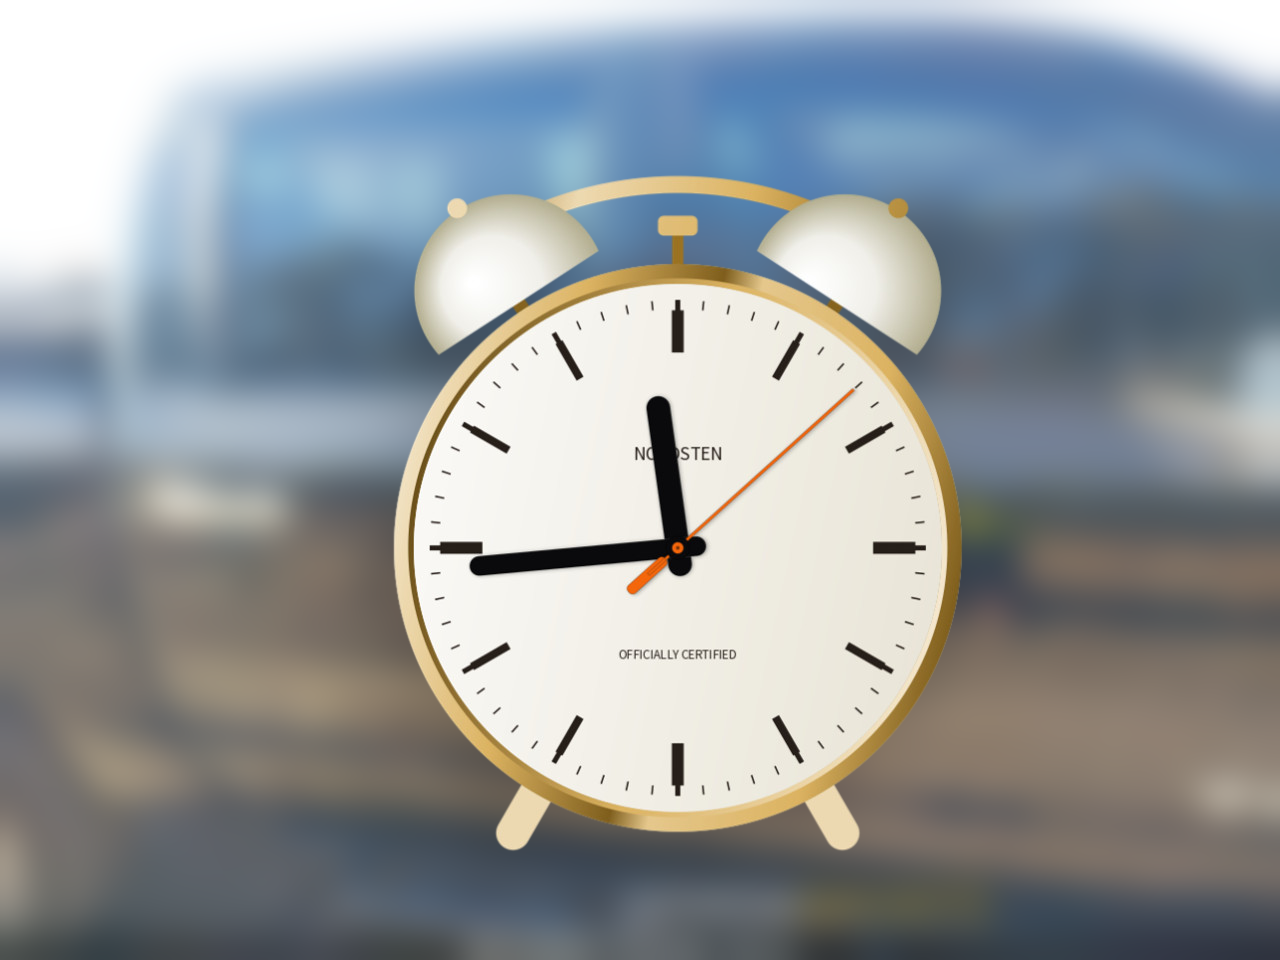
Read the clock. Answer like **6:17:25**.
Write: **11:44:08**
